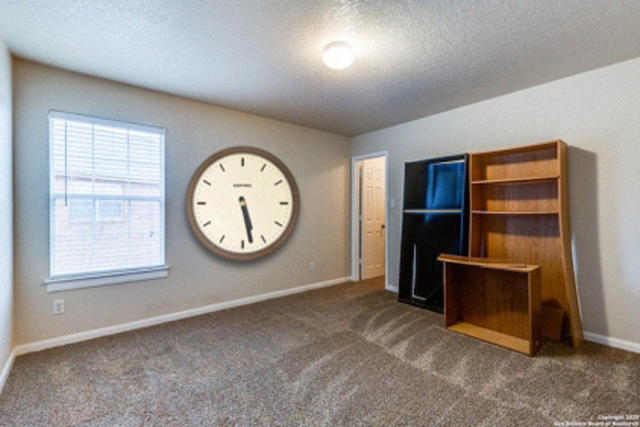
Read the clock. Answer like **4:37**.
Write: **5:28**
